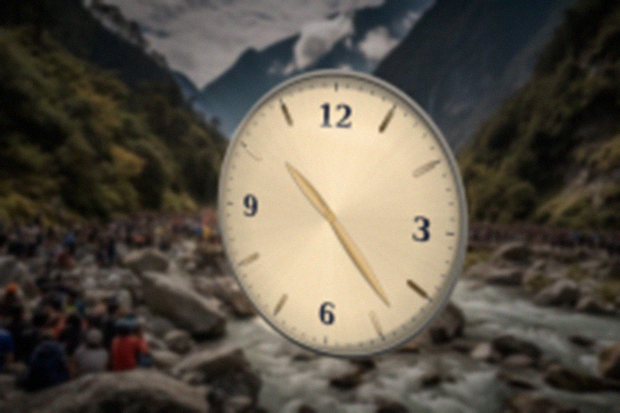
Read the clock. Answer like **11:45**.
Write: **10:23**
